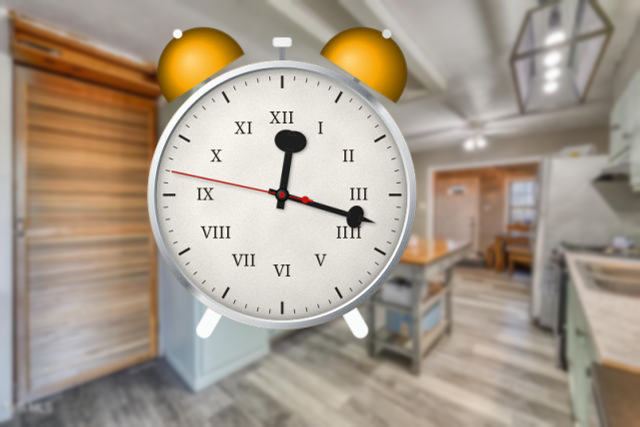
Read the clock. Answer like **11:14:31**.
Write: **12:17:47**
